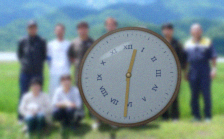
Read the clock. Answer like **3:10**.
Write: **12:31**
